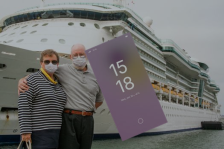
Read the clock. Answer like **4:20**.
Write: **15:18**
